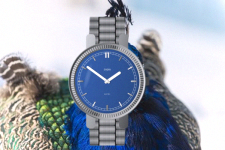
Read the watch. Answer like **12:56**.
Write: **1:51**
